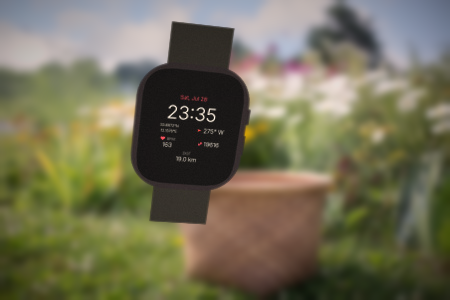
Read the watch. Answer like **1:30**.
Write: **23:35**
